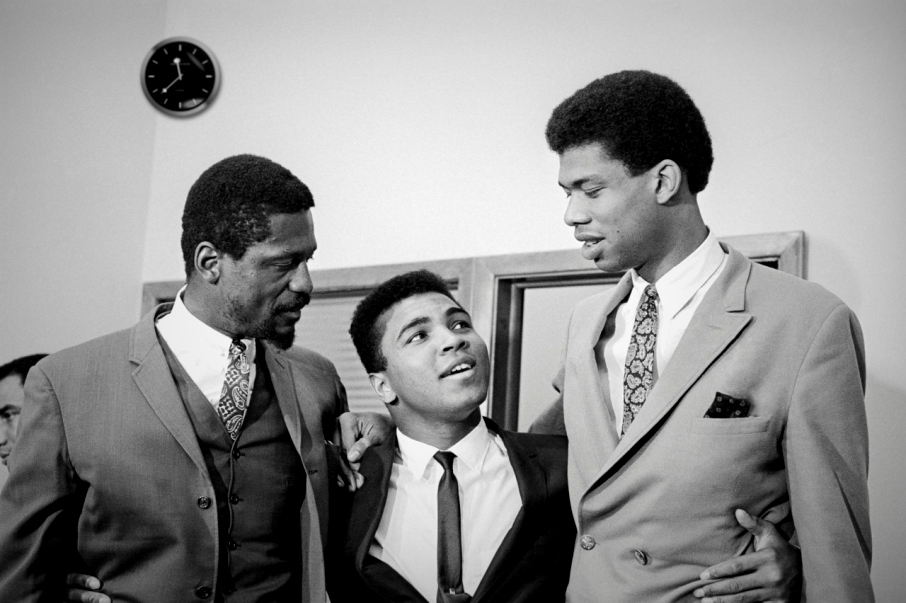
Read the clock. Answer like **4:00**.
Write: **11:38**
